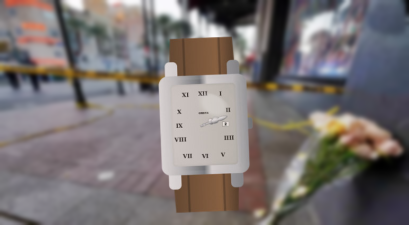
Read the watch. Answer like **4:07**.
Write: **2:12**
